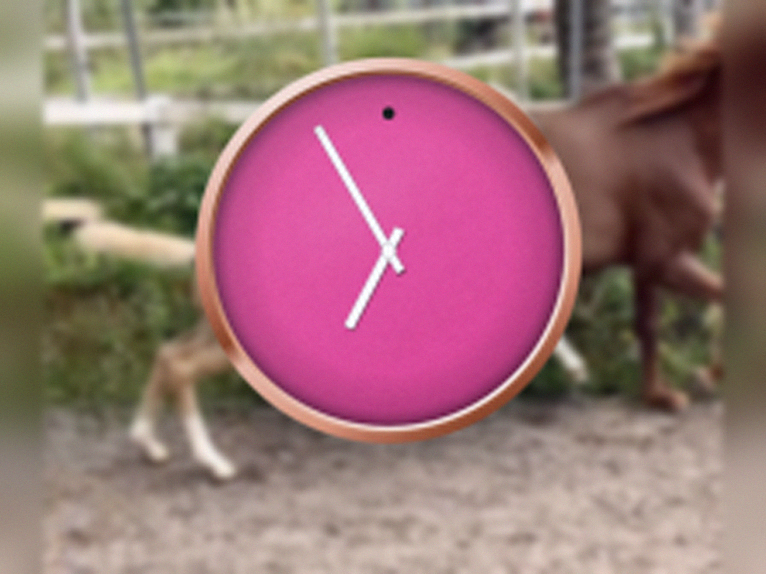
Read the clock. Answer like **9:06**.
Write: **6:55**
